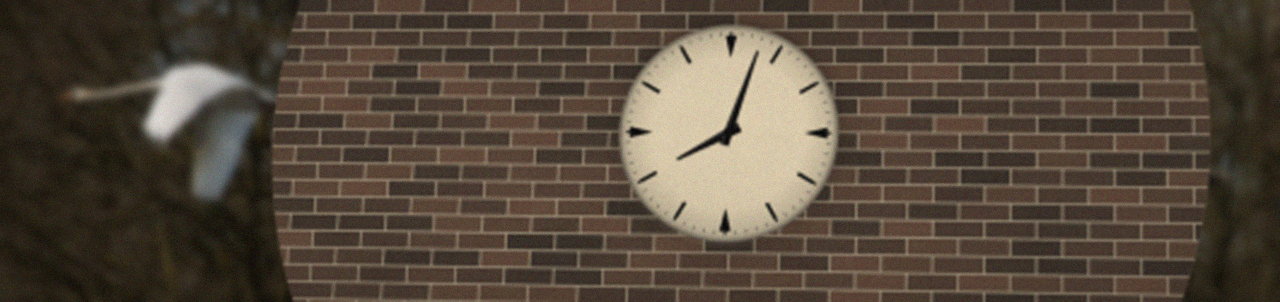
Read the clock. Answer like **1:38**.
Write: **8:03**
